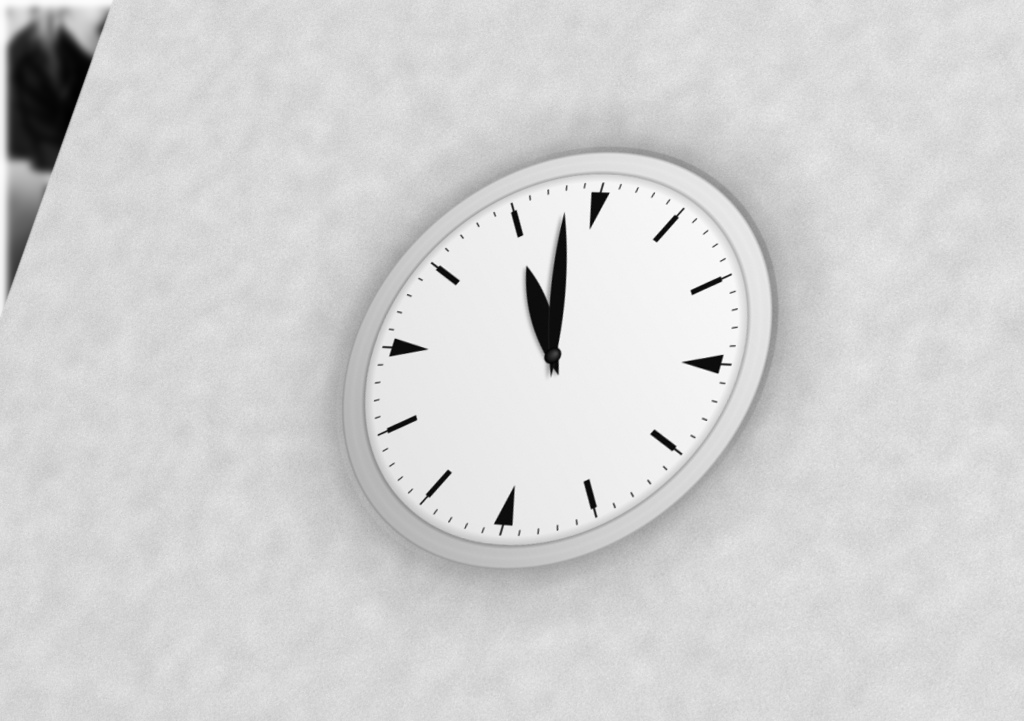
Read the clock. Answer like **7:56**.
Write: **10:58**
